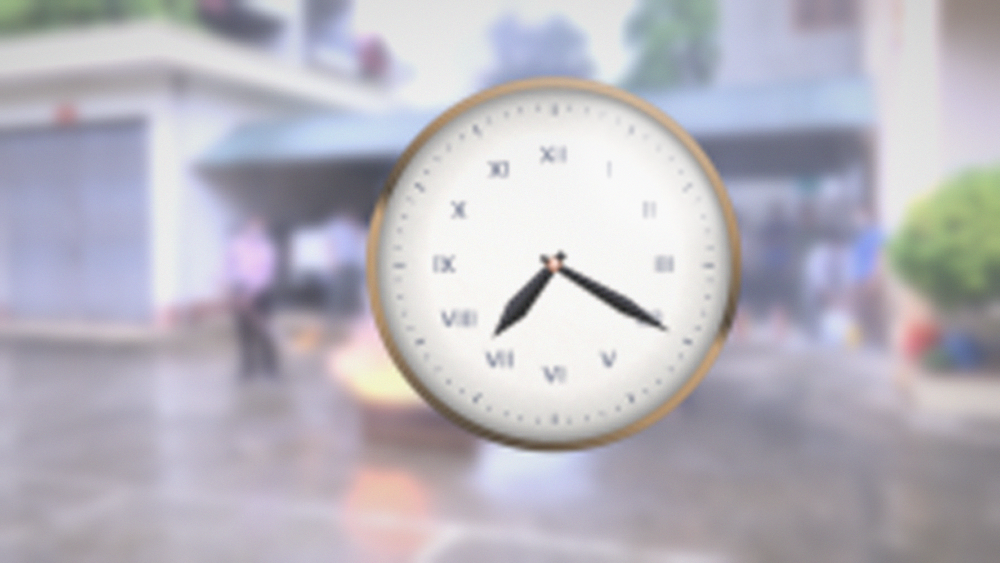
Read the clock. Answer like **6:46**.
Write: **7:20**
